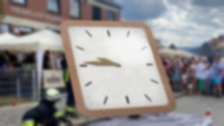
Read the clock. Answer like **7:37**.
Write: **9:46**
